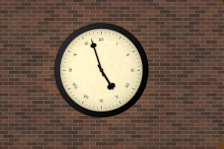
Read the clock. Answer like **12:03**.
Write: **4:57**
